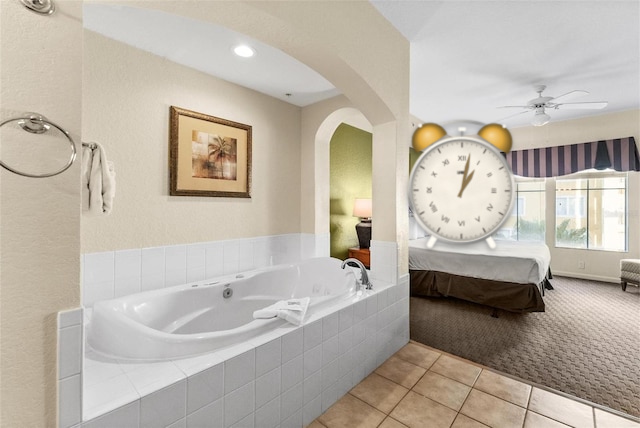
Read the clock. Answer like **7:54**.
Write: **1:02**
